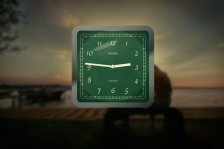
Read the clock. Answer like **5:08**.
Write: **2:46**
